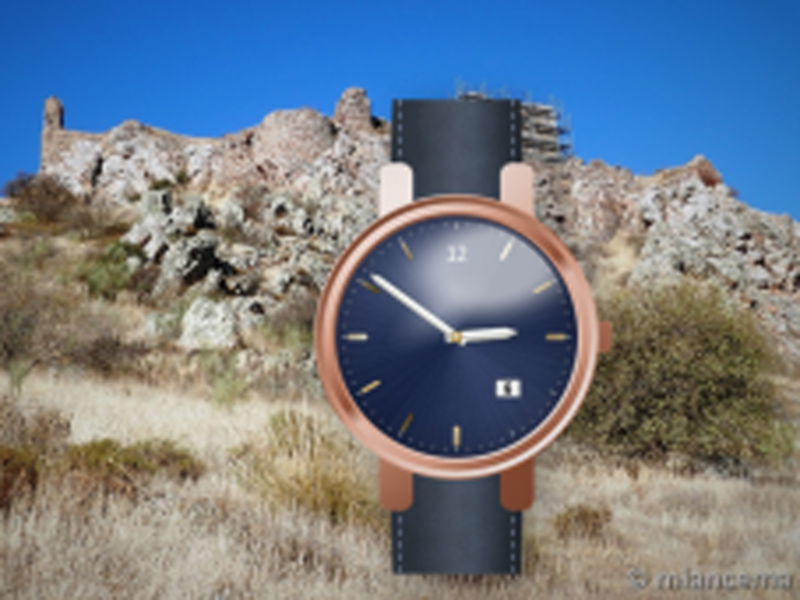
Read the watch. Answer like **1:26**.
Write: **2:51**
